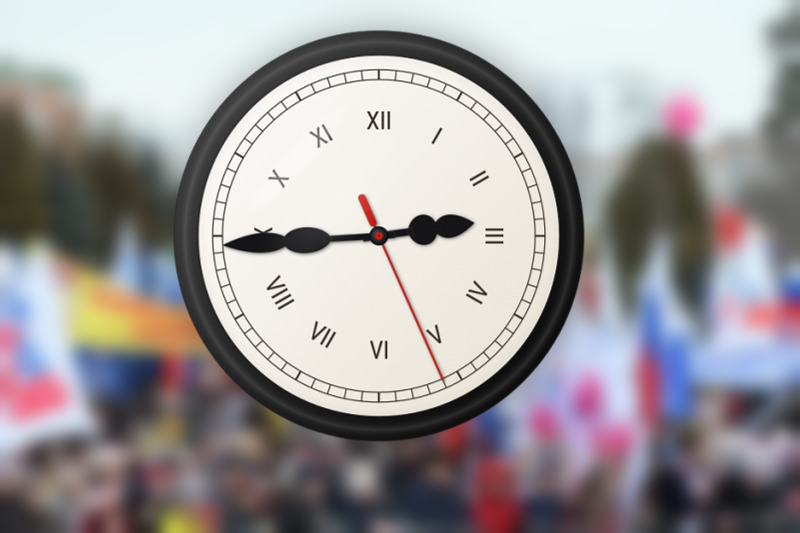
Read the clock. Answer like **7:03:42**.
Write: **2:44:26**
